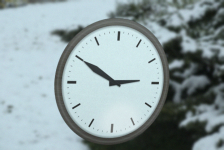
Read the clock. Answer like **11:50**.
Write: **2:50**
